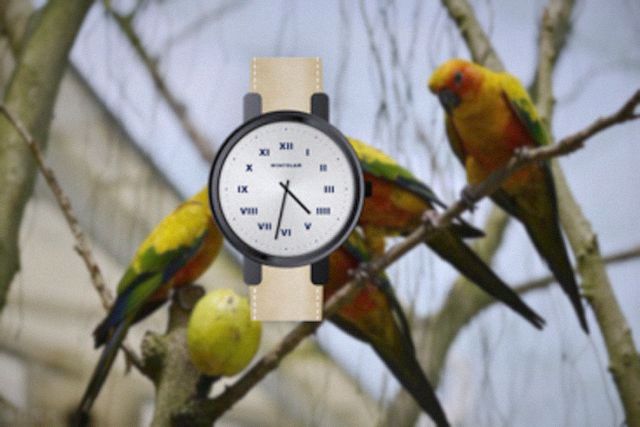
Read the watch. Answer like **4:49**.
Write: **4:32**
